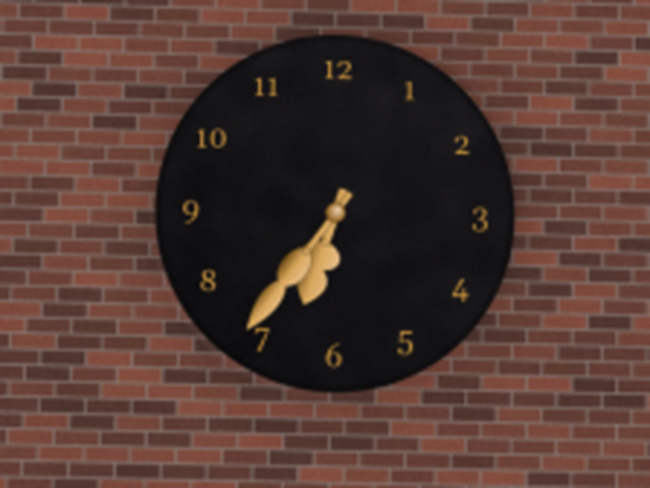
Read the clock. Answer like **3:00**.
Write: **6:36**
